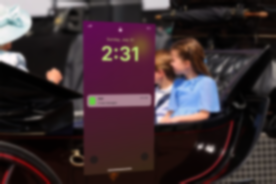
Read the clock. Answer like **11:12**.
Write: **2:31**
